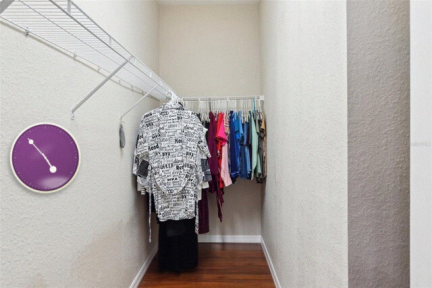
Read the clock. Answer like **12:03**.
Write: **4:53**
